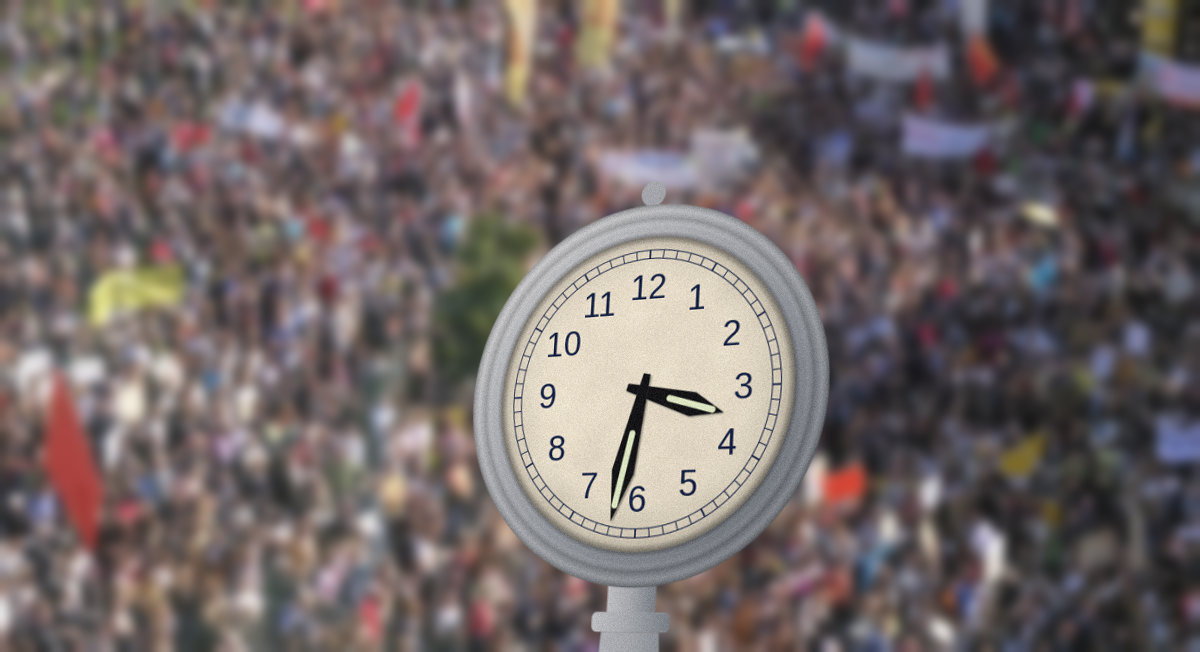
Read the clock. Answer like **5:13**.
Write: **3:32**
